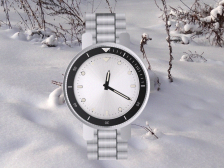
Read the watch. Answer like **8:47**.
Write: **12:20**
